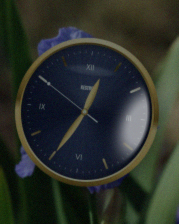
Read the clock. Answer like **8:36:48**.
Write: **12:34:50**
